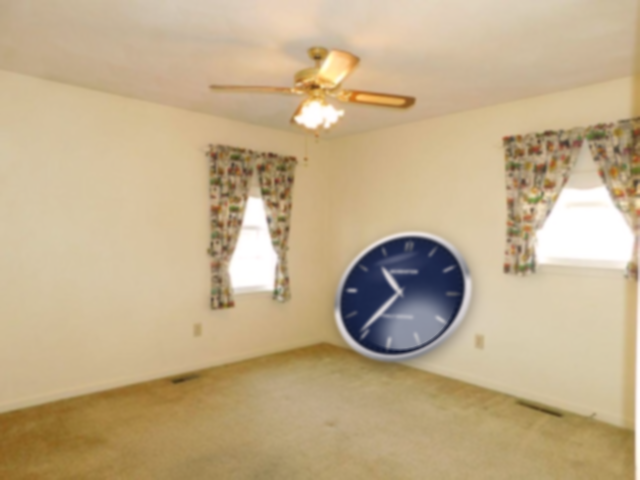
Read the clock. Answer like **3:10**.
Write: **10:36**
